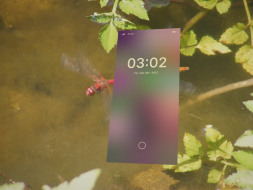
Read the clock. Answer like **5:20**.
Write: **3:02**
